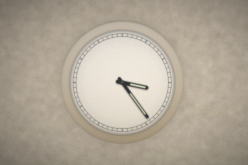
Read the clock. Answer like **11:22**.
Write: **3:24**
